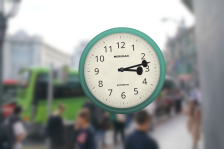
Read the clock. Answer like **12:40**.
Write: **3:13**
